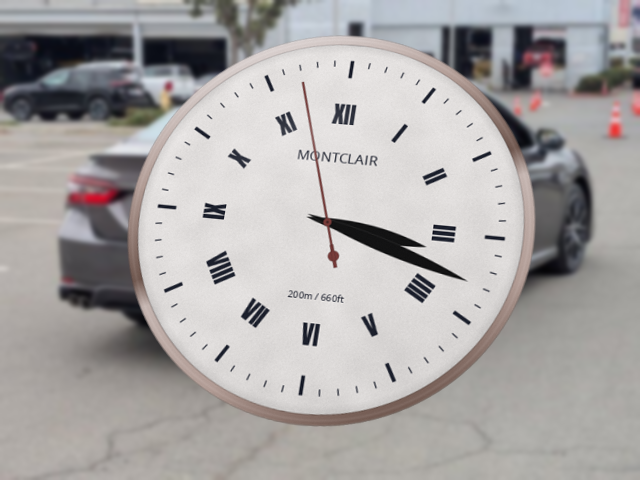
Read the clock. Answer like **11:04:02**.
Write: **3:17:57**
